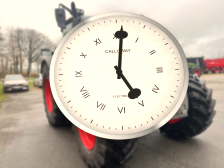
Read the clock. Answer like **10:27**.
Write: **5:01**
